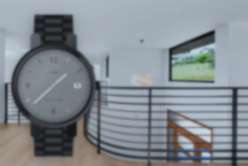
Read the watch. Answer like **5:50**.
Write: **1:38**
